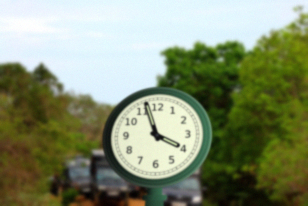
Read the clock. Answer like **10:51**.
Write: **3:57**
